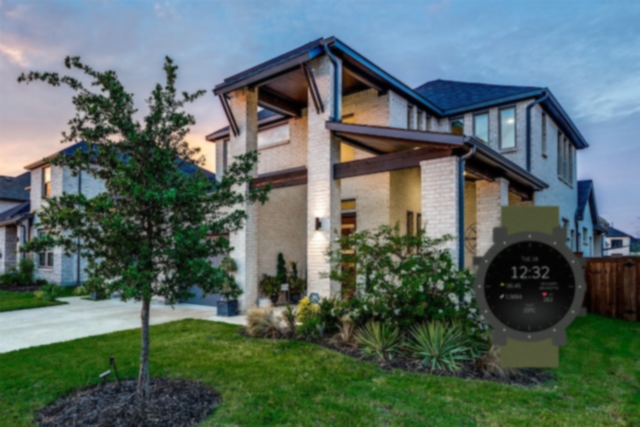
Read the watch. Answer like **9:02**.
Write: **12:32**
